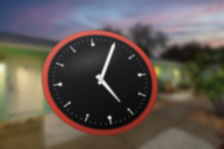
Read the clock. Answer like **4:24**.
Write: **5:05**
